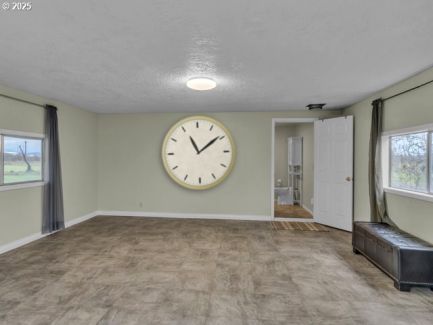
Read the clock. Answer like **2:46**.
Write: **11:09**
